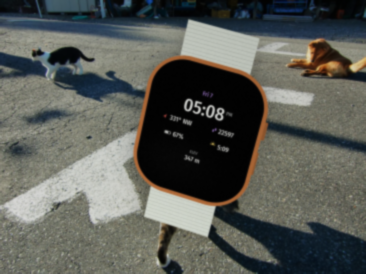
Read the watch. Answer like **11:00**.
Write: **5:08**
